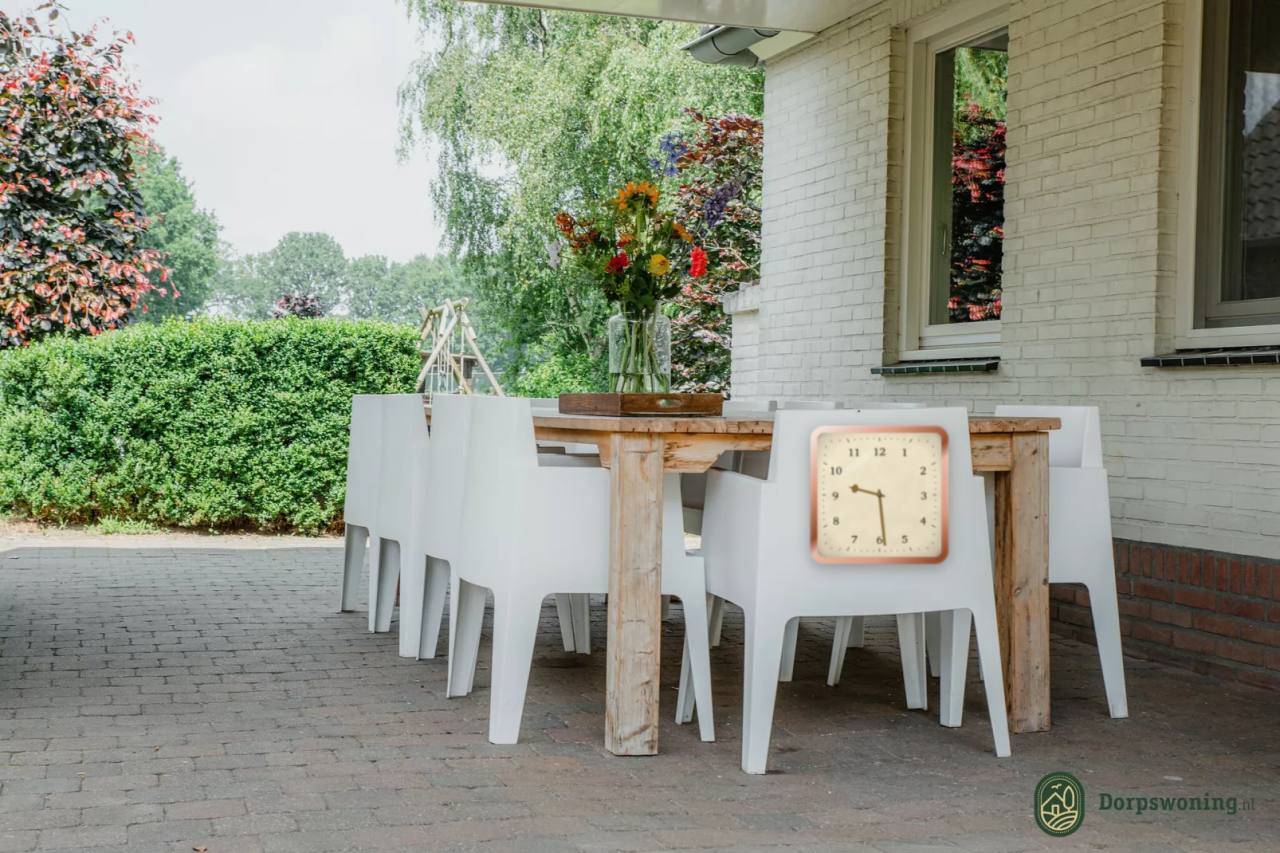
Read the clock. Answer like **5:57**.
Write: **9:29**
